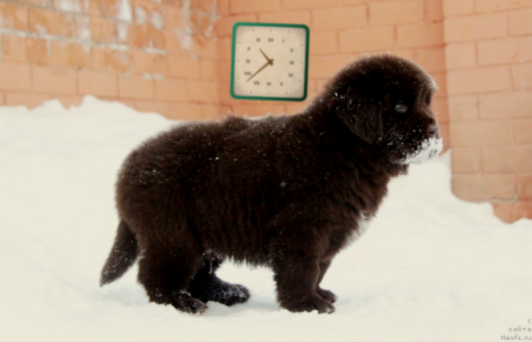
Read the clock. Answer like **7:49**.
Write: **10:38**
